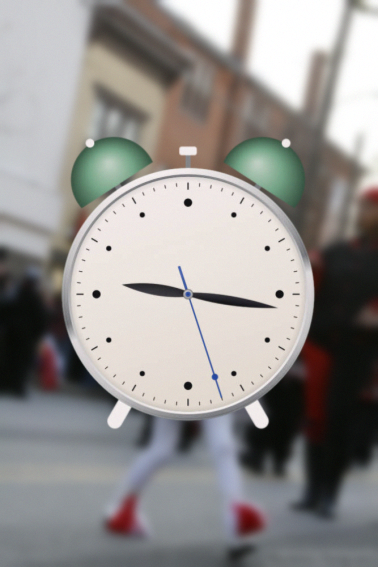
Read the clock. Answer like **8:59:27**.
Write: **9:16:27**
